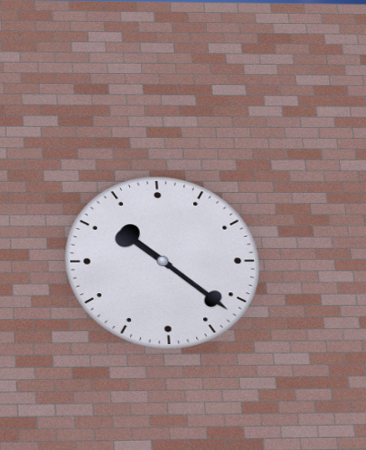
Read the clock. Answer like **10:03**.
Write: **10:22**
